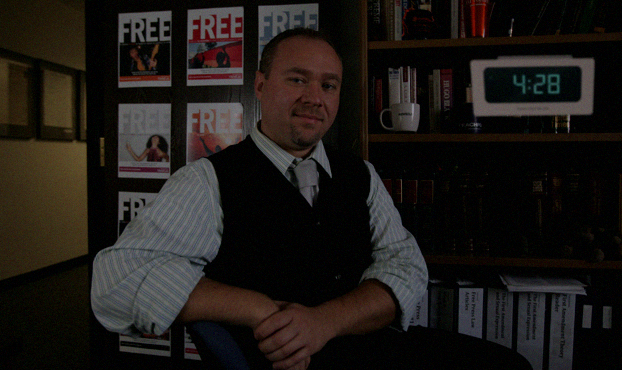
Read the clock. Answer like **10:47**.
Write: **4:28**
